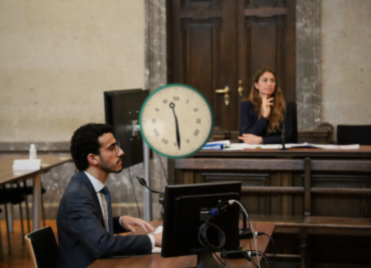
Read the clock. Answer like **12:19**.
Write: **11:29**
